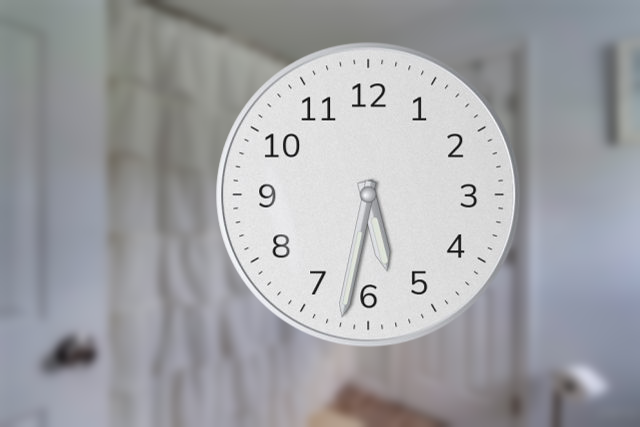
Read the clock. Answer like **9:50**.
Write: **5:32**
